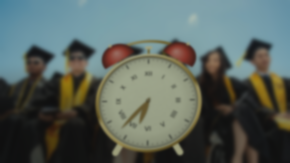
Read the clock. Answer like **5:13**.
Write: **6:37**
